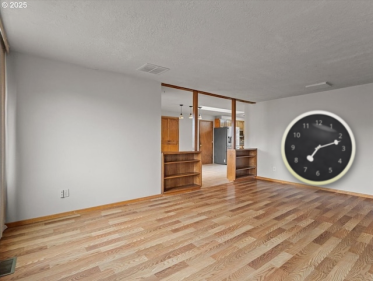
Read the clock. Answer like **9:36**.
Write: **7:12**
